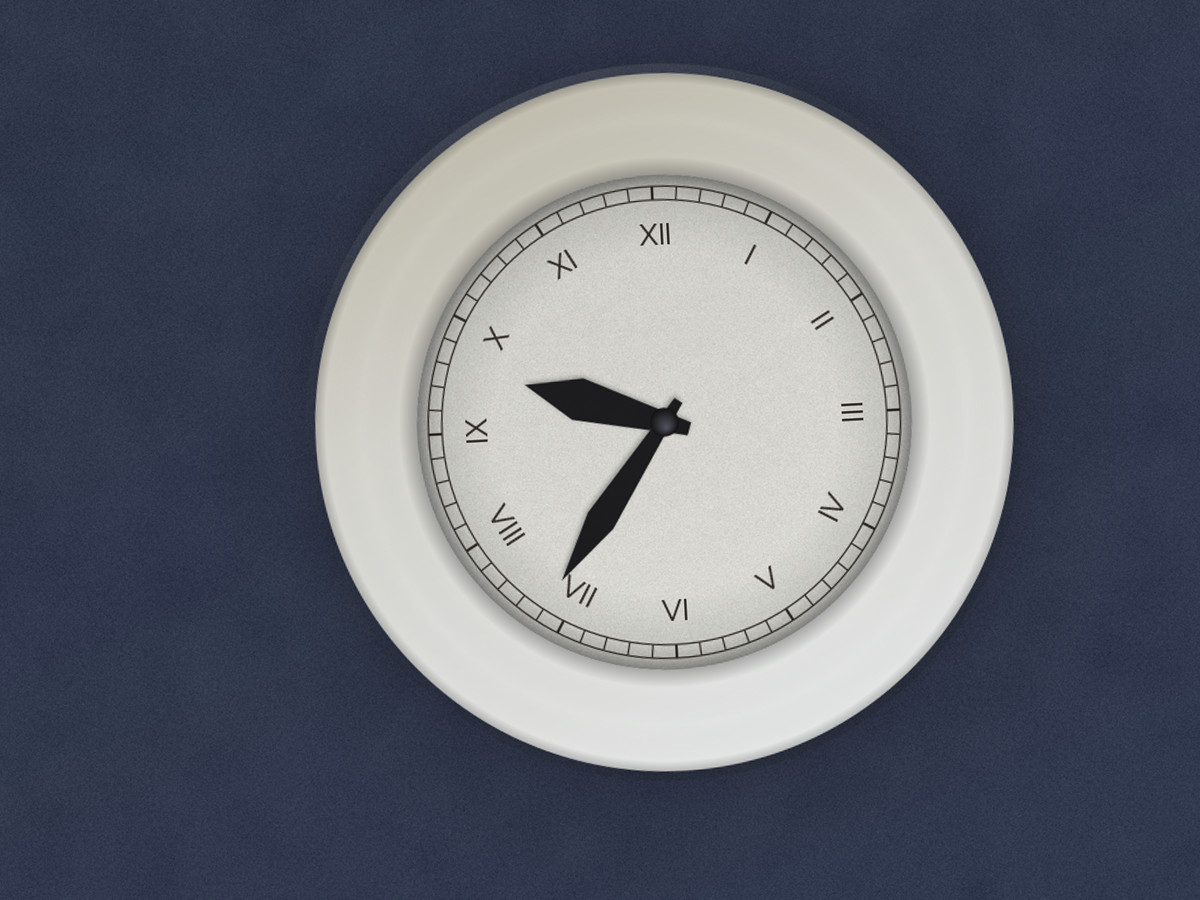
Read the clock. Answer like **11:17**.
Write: **9:36**
